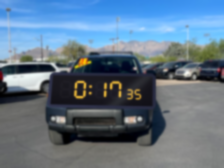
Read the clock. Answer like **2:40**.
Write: **0:17**
